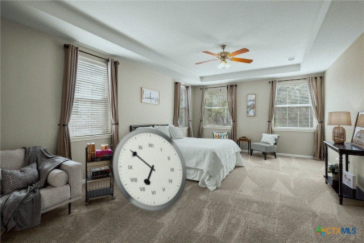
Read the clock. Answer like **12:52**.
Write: **6:51**
